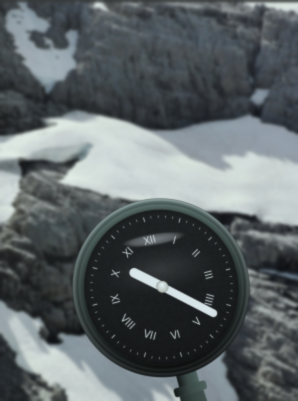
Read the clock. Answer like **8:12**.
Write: **10:22**
